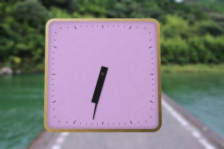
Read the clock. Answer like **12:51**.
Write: **6:32**
